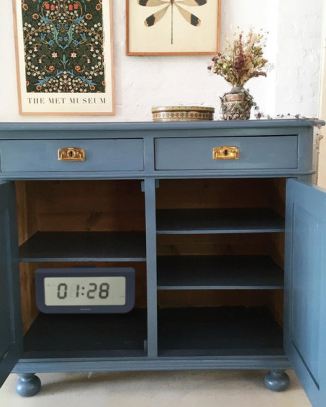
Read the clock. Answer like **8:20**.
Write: **1:28**
